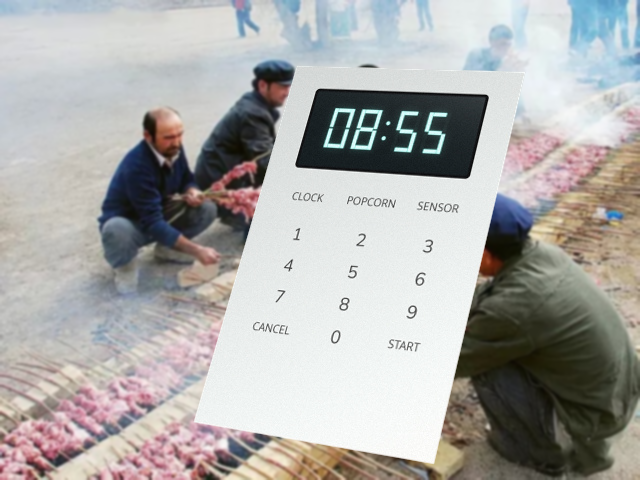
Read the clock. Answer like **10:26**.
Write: **8:55**
